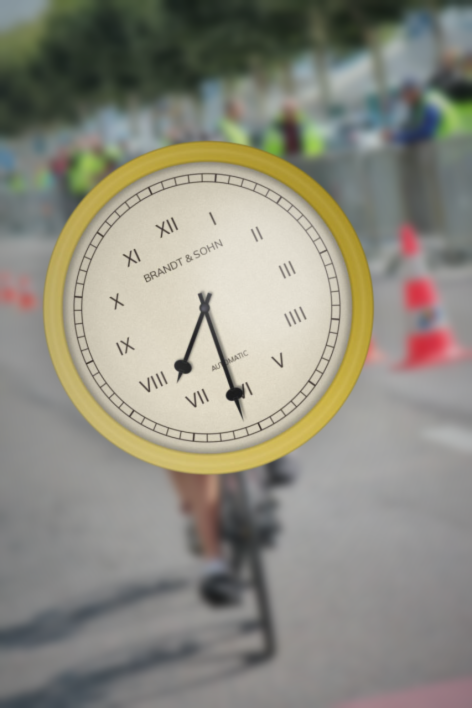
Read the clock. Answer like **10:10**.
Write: **7:31**
